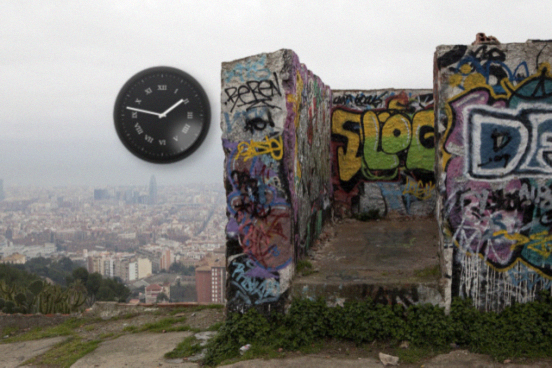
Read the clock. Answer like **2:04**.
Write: **1:47**
